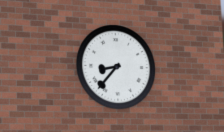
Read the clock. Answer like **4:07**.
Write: **8:37**
